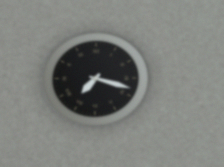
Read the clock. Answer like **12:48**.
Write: **7:18**
